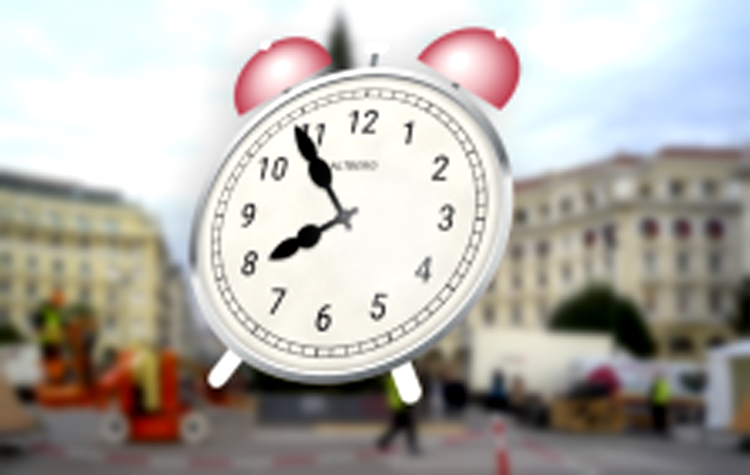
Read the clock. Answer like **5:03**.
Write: **7:54**
